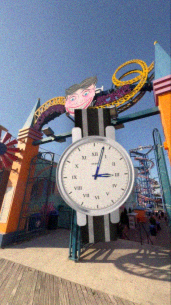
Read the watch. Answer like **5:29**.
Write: **3:03**
